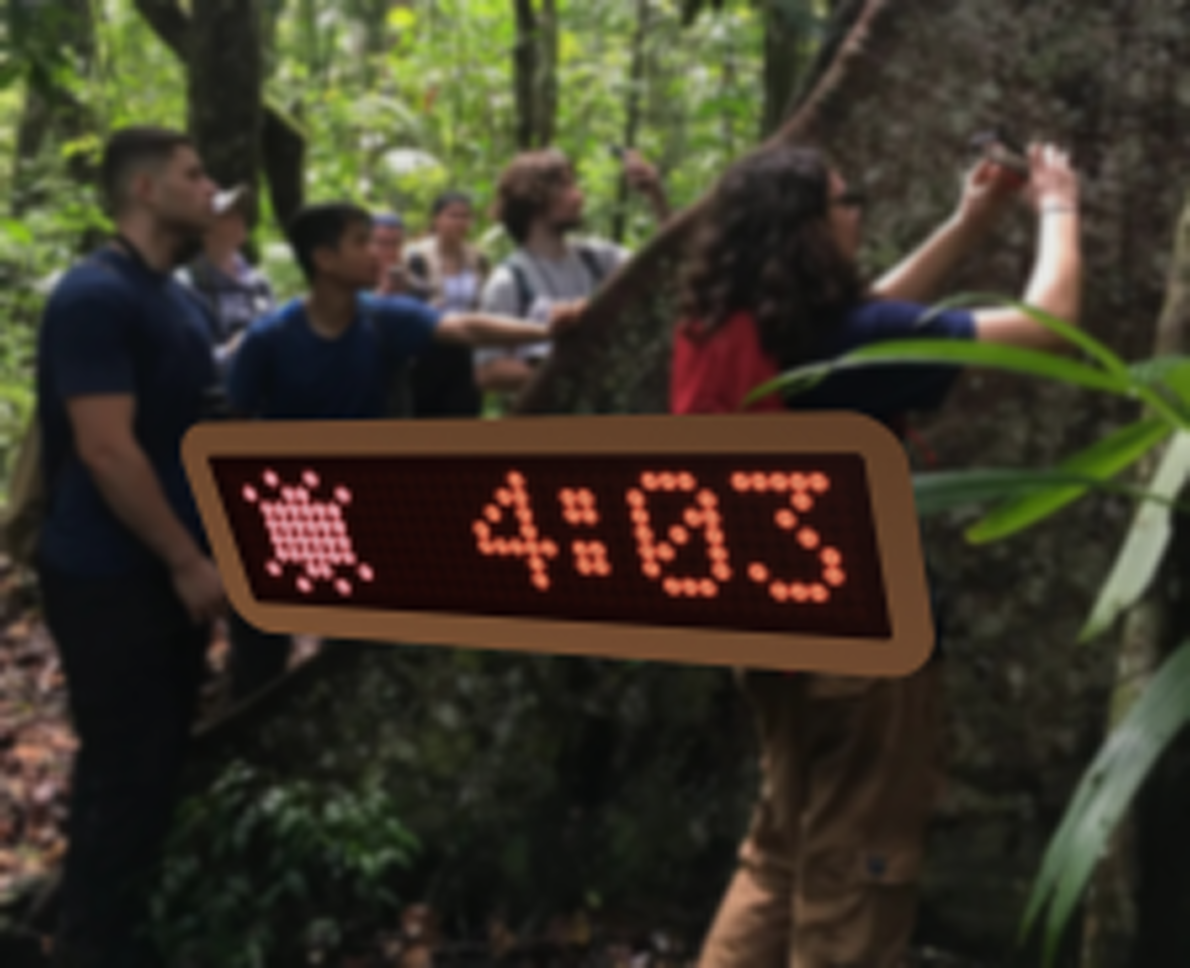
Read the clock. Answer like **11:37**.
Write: **4:03**
